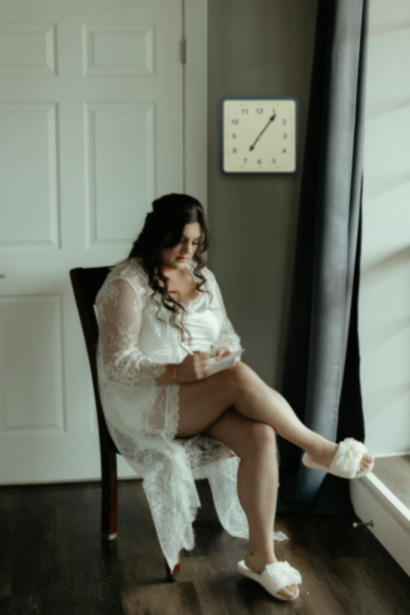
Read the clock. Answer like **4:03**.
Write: **7:06**
